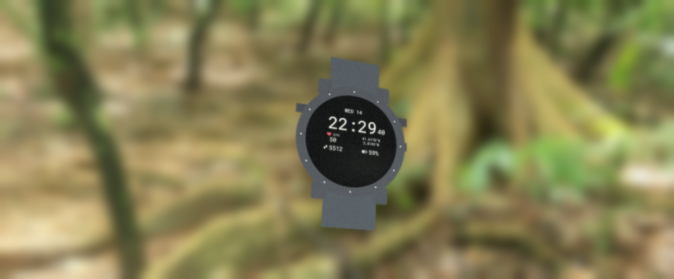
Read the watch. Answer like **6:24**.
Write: **22:29**
